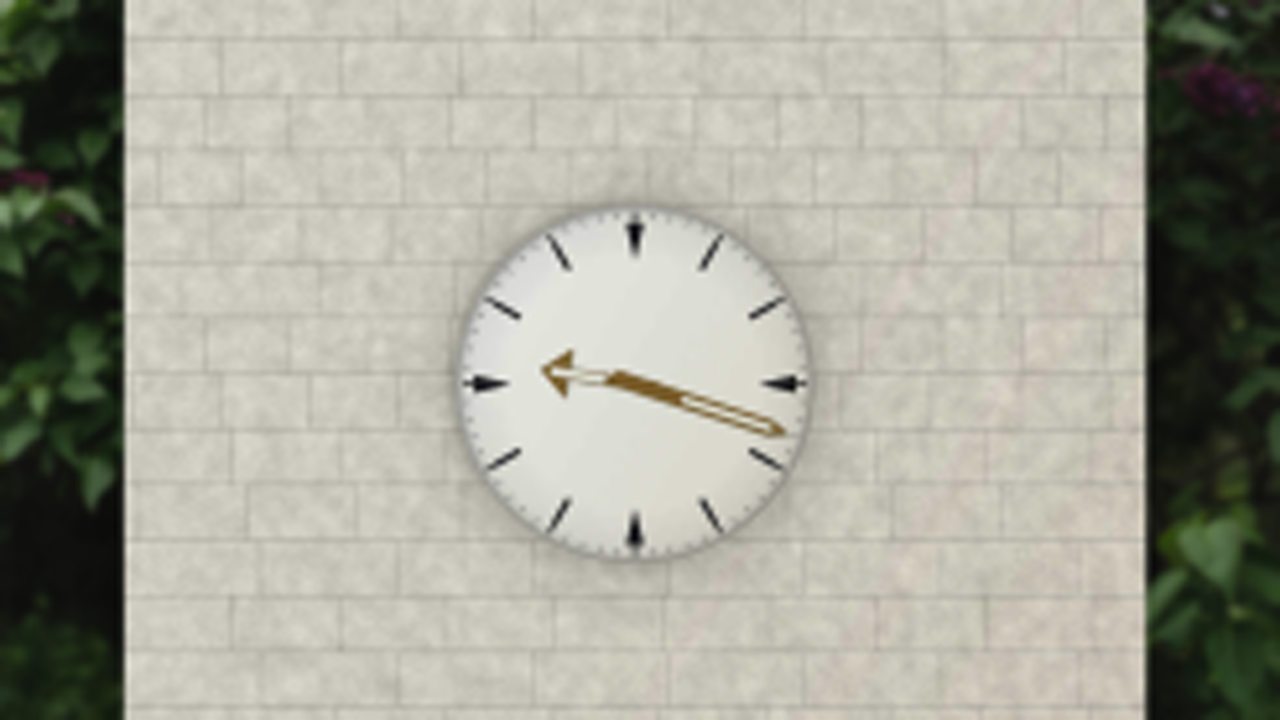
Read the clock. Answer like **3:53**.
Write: **9:18**
